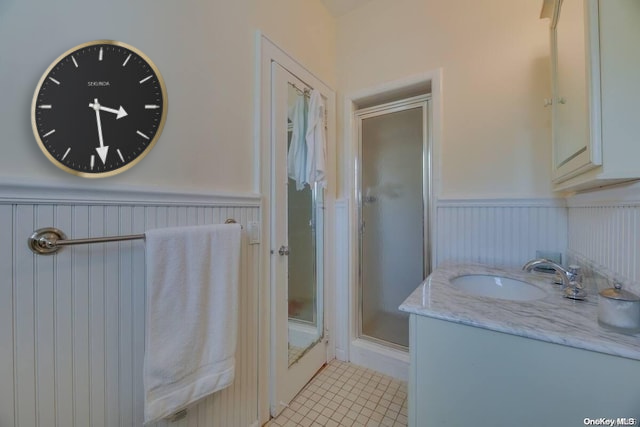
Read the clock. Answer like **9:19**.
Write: **3:28**
